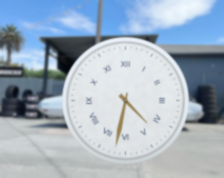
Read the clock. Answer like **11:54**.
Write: **4:32**
